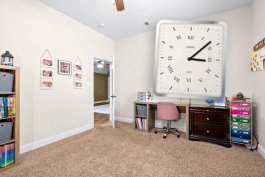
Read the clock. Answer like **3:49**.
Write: **3:08**
